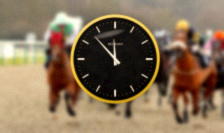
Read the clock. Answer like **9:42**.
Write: **11:53**
